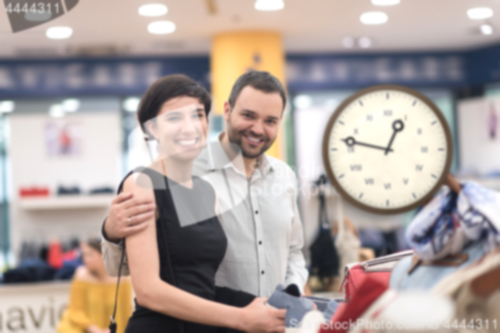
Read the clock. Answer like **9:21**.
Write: **12:47**
